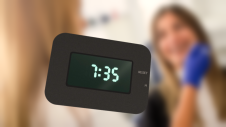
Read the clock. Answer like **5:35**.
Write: **7:35**
